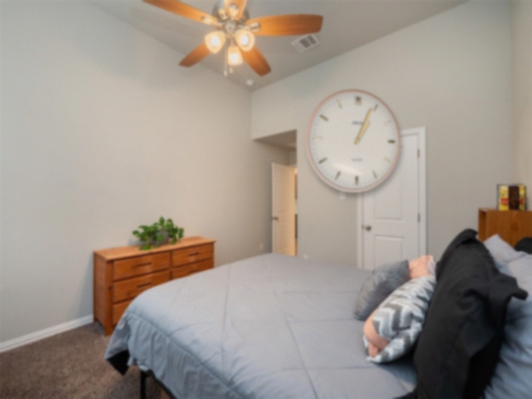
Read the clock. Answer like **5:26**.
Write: **1:04**
